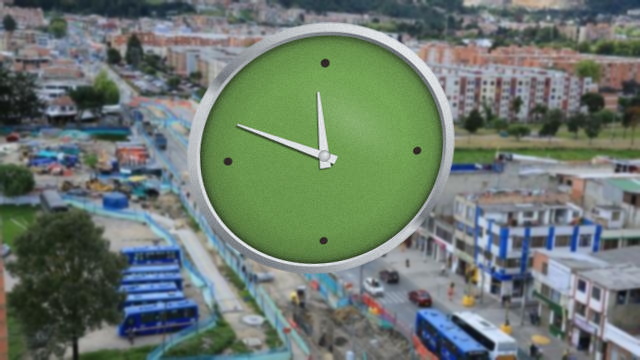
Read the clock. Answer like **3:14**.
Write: **11:49**
